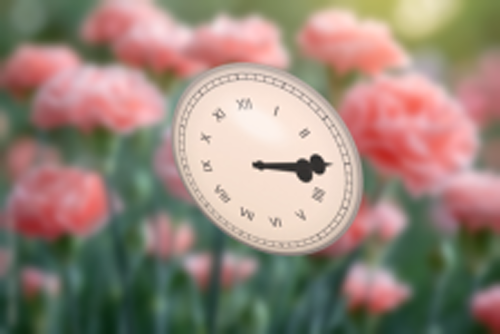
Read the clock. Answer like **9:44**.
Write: **3:15**
